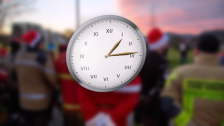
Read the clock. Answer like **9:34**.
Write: **1:14**
